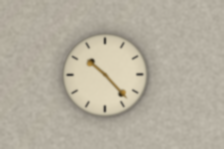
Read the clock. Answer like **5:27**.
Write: **10:23**
